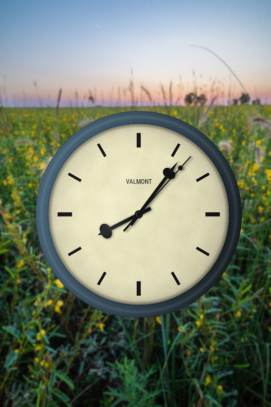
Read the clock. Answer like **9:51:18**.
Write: **8:06:07**
